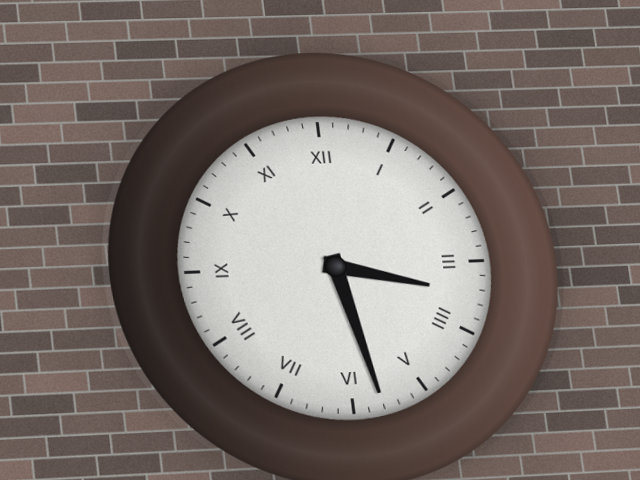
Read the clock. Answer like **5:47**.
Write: **3:28**
